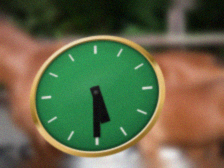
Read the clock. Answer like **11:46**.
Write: **5:30**
